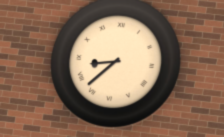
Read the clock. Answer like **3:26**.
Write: **8:37**
